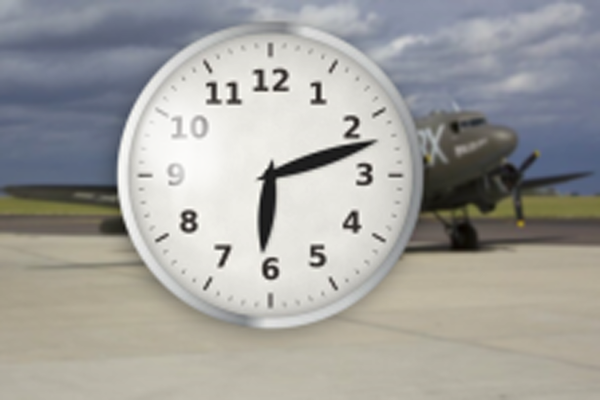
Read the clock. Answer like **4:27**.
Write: **6:12**
